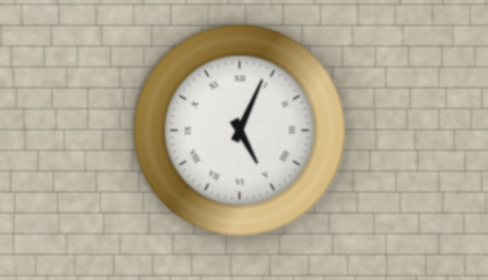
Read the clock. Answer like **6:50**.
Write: **5:04**
